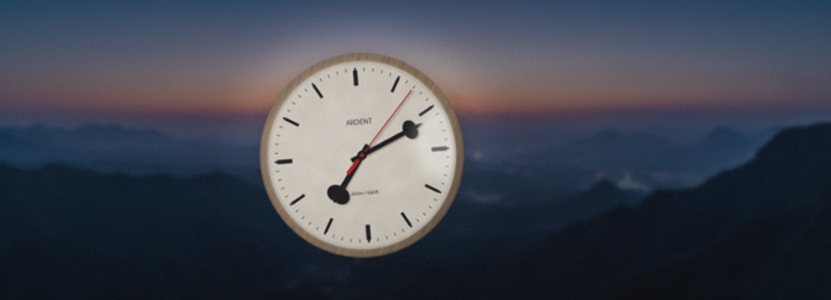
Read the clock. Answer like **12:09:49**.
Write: **7:11:07**
